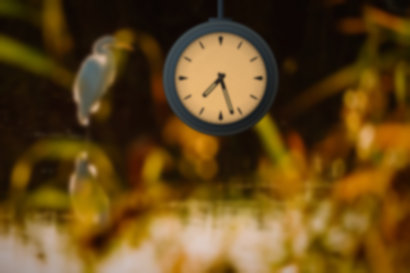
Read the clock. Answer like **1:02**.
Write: **7:27**
